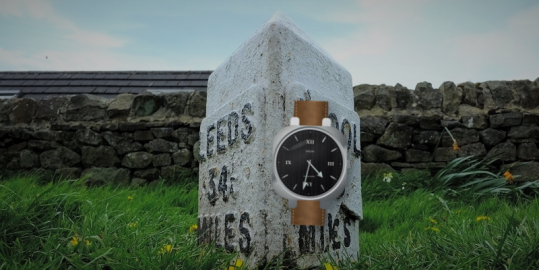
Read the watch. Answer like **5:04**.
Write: **4:32**
